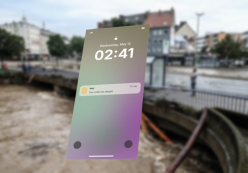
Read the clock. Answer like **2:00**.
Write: **2:41**
